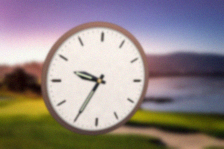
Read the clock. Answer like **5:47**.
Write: **9:35**
